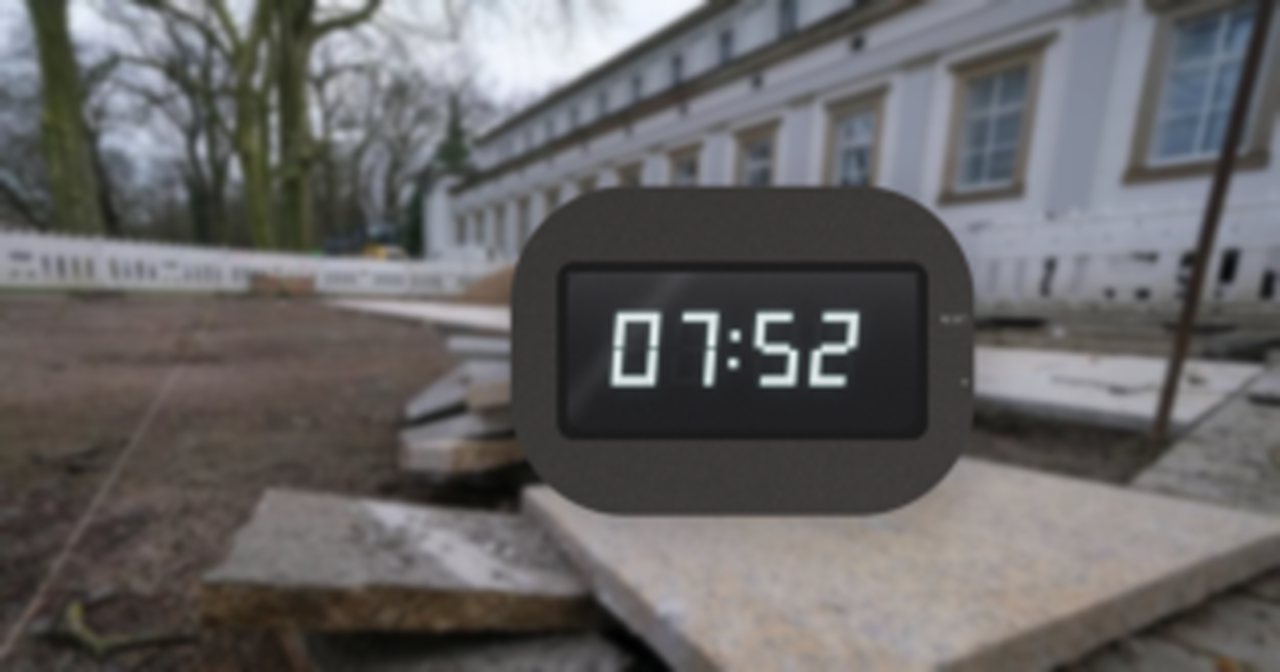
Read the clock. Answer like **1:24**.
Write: **7:52**
